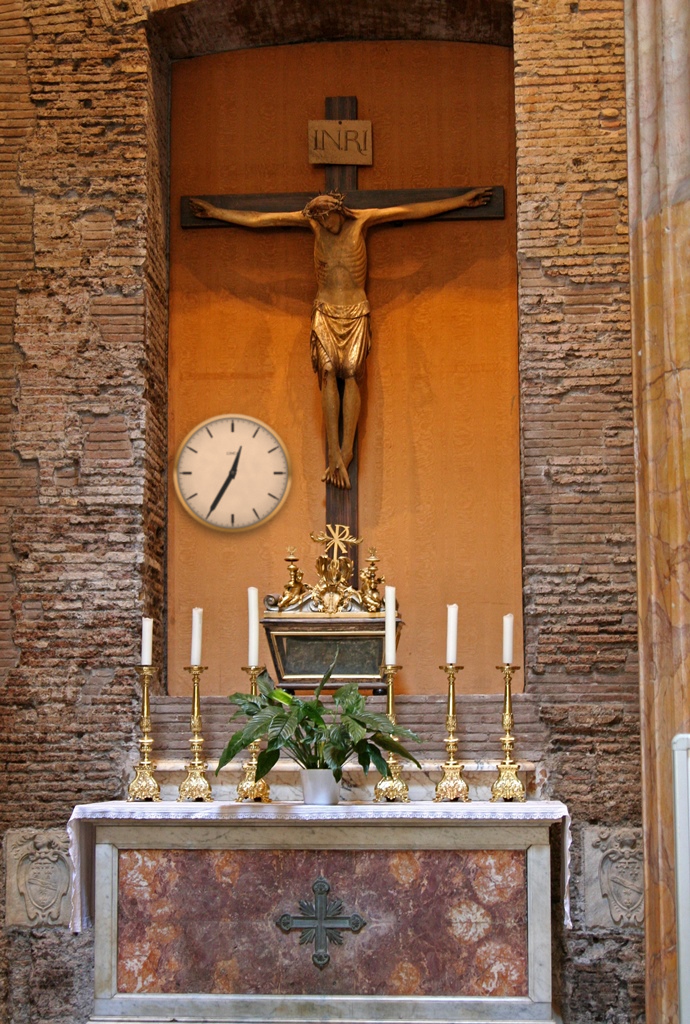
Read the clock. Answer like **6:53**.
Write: **12:35**
